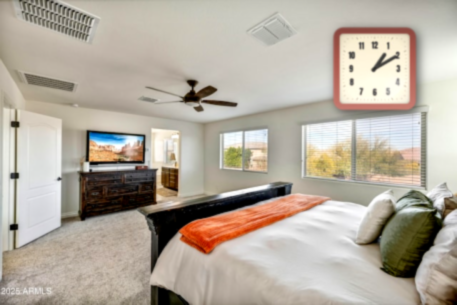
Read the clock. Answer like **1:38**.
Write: **1:10**
